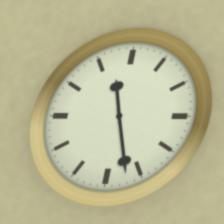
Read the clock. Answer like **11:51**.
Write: **11:27**
